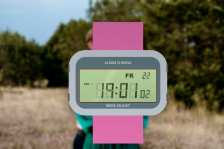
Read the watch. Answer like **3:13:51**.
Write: **19:01:02**
